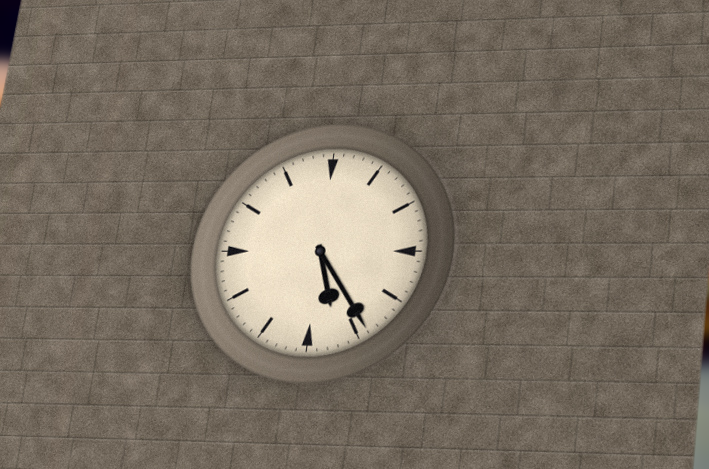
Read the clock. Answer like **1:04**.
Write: **5:24**
